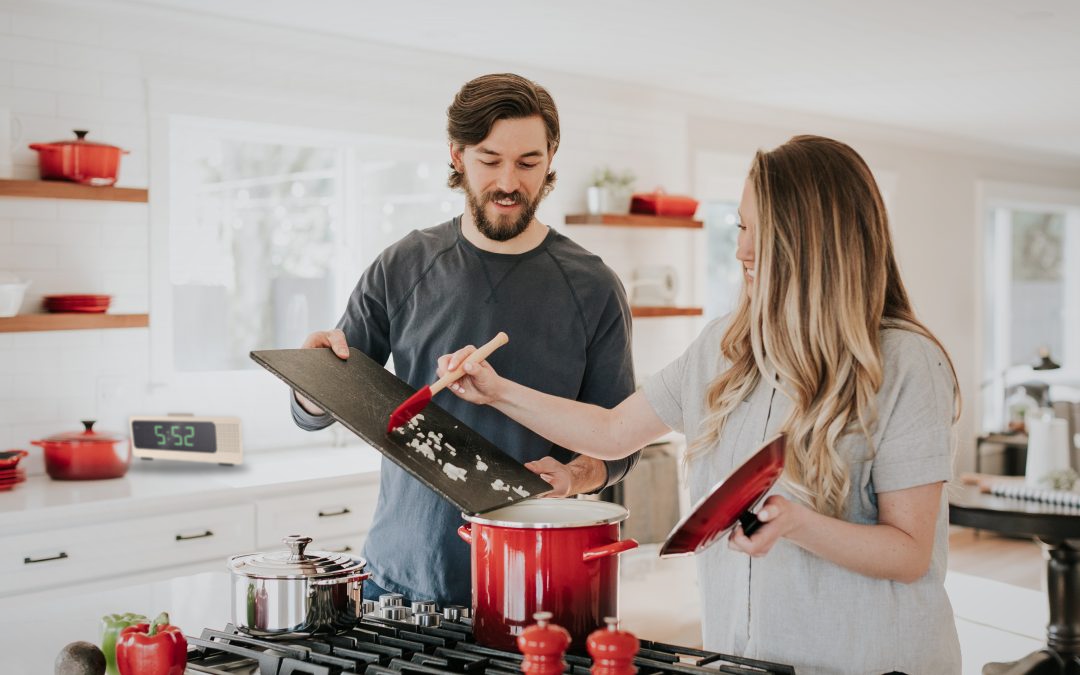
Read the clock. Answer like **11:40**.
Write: **5:52**
